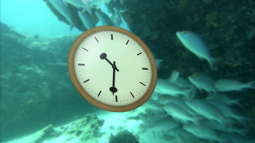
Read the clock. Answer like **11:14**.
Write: **10:31**
